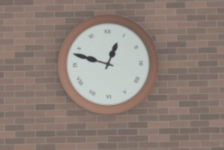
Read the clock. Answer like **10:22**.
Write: **12:48**
